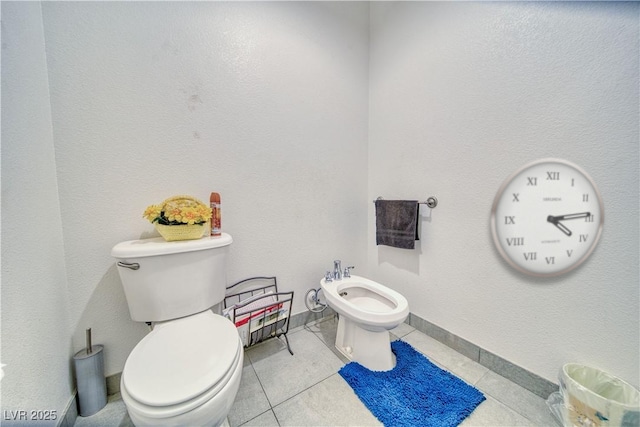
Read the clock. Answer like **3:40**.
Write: **4:14**
